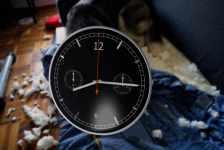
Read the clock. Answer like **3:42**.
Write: **8:15**
